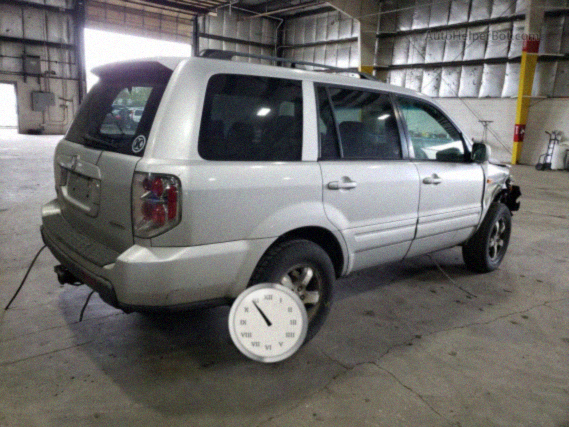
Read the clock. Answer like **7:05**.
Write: **10:54**
